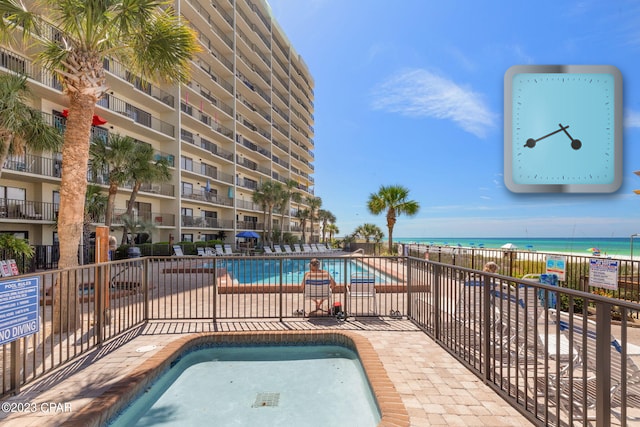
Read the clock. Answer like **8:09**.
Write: **4:41**
